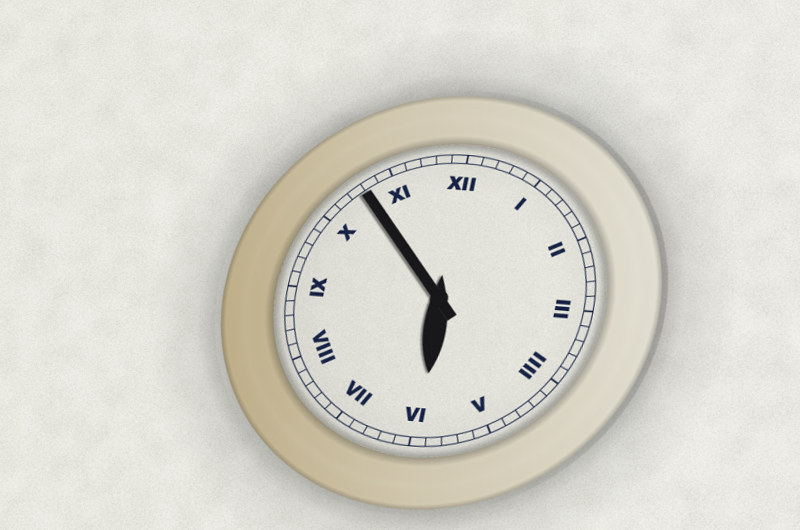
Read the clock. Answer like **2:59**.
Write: **5:53**
